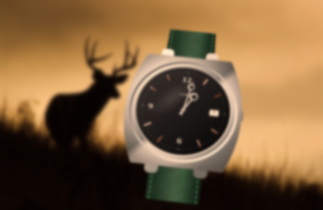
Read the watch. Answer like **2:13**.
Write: **1:02**
